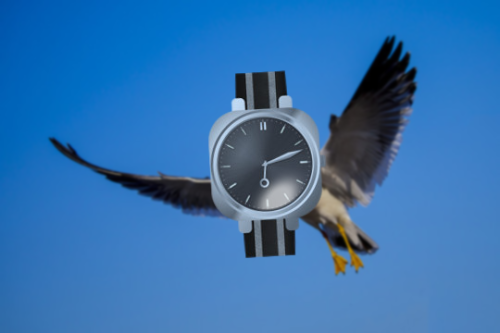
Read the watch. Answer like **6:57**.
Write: **6:12**
